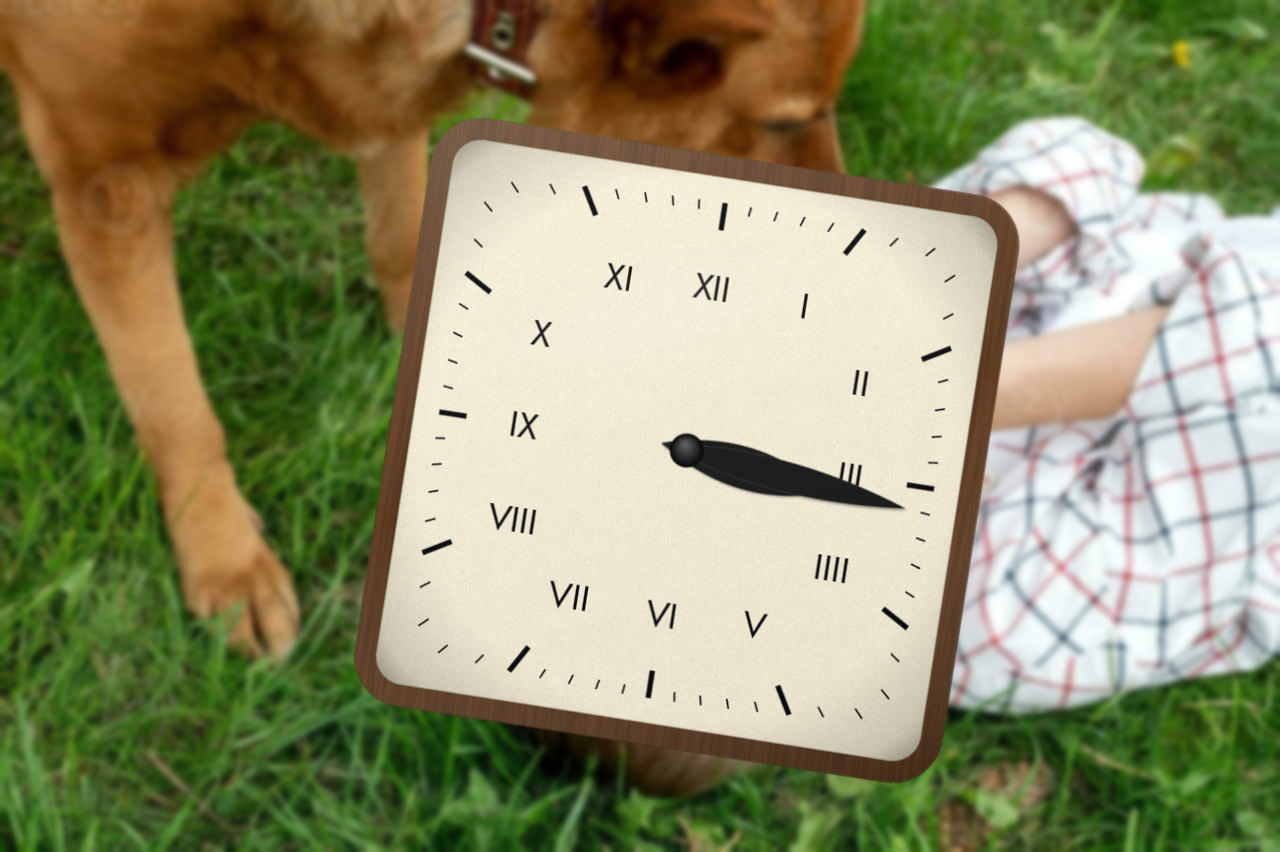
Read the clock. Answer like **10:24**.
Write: **3:16**
